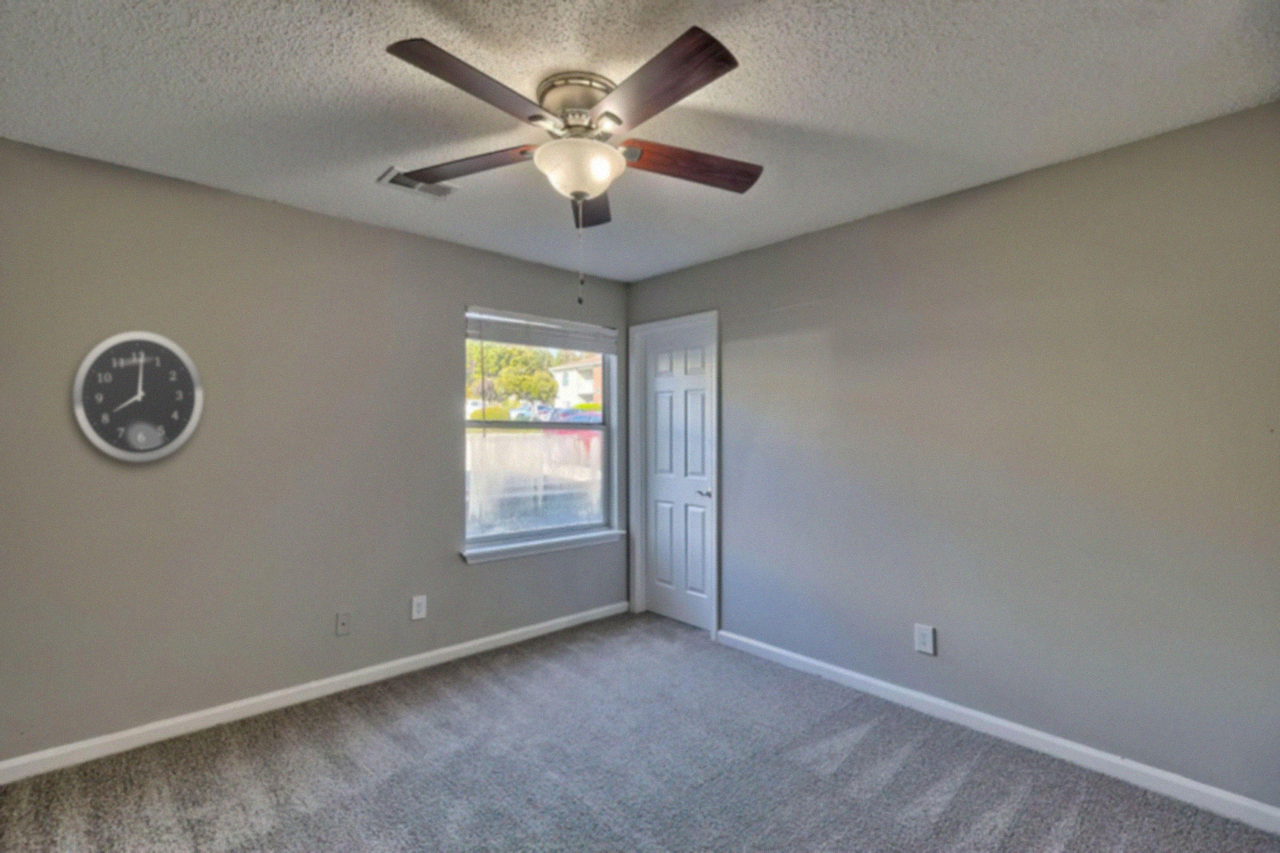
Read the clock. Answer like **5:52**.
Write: **8:01**
